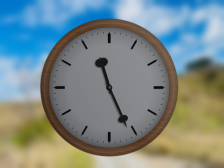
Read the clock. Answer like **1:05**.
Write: **11:26**
